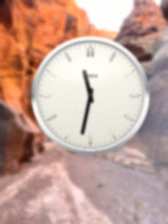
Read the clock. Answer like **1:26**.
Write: **11:32**
